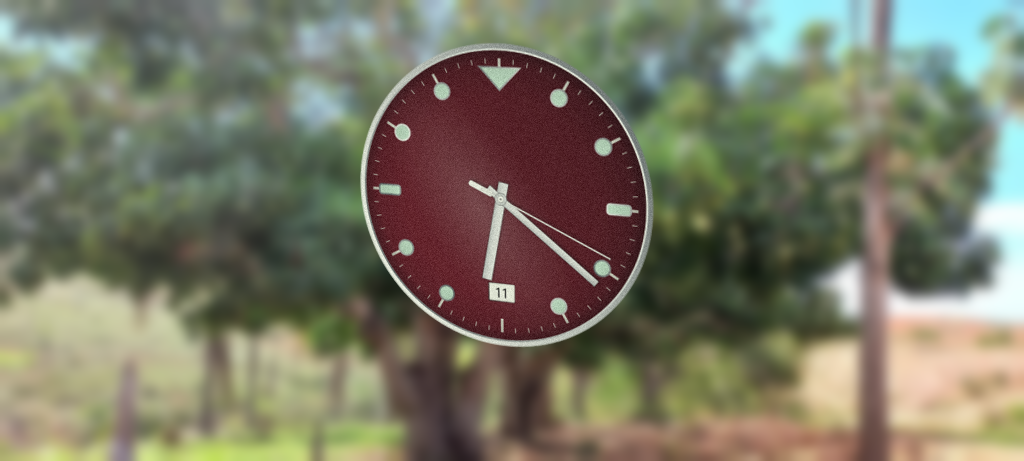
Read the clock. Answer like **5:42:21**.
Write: **6:21:19**
